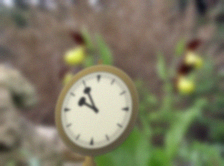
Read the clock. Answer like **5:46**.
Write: **9:55**
